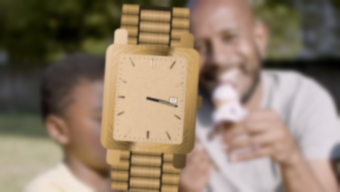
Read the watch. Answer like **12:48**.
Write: **3:17**
